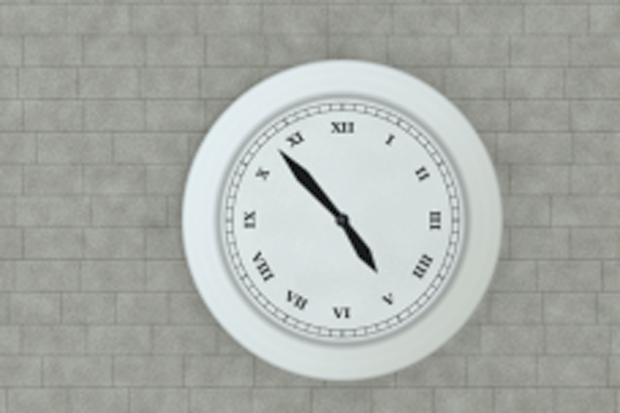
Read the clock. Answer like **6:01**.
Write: **4:53**
